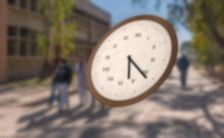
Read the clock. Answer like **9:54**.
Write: **5:21**
